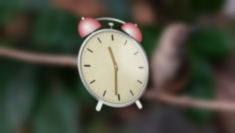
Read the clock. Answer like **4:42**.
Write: **11:31**
